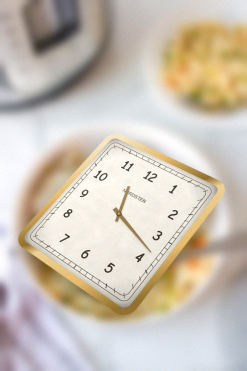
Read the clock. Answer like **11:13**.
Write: **11:18**
